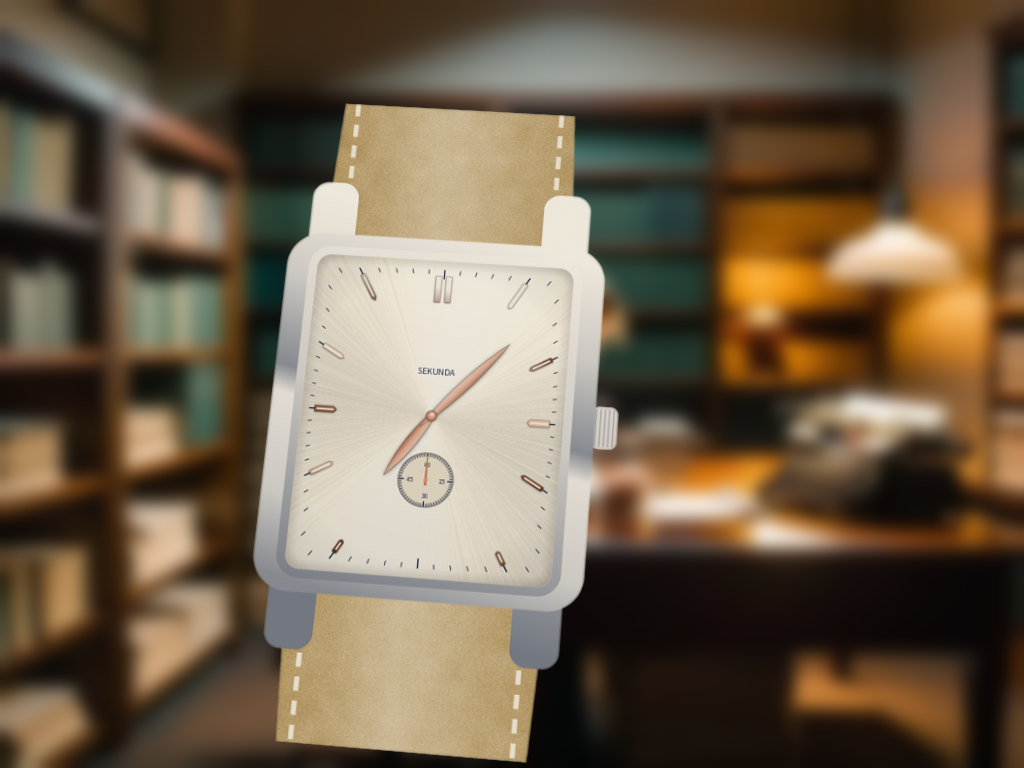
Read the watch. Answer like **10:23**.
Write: **7:07**
